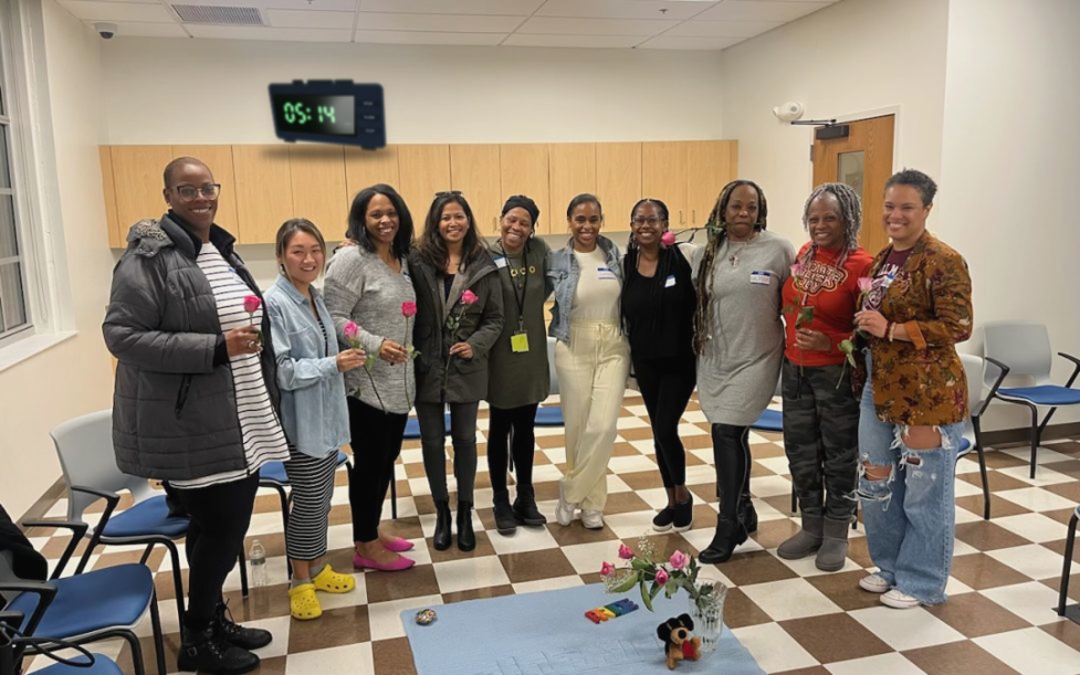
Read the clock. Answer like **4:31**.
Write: **5:14**
